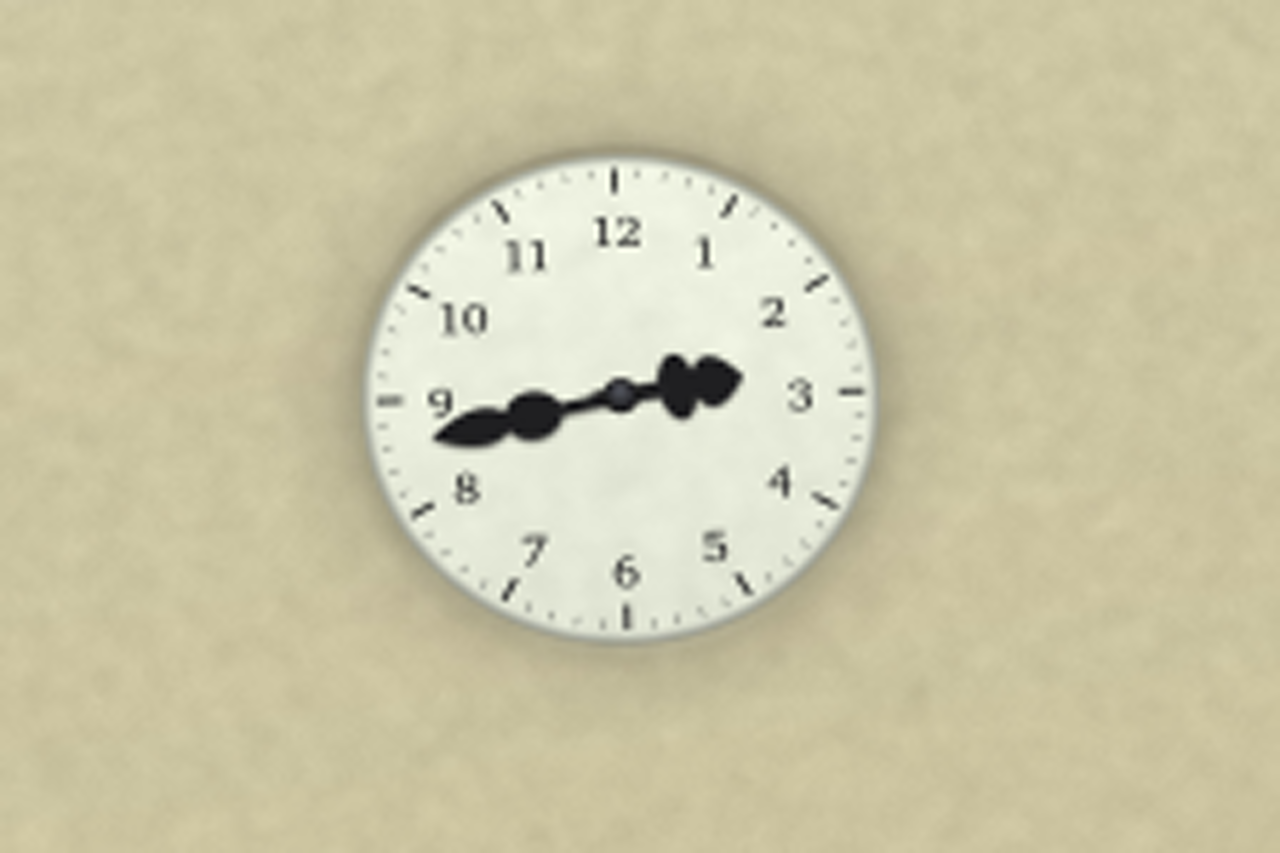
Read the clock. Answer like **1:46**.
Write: **2:43**
